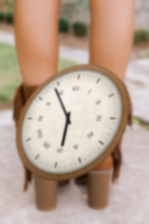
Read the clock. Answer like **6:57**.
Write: **5:54**
